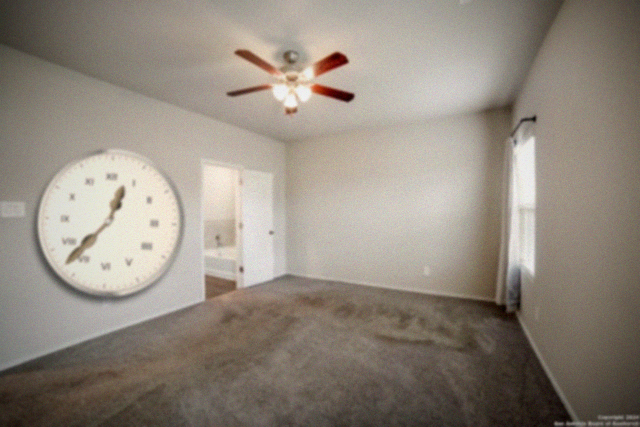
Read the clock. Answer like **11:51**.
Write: **12:37**
